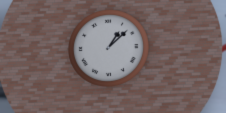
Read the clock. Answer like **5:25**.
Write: **1:08**
